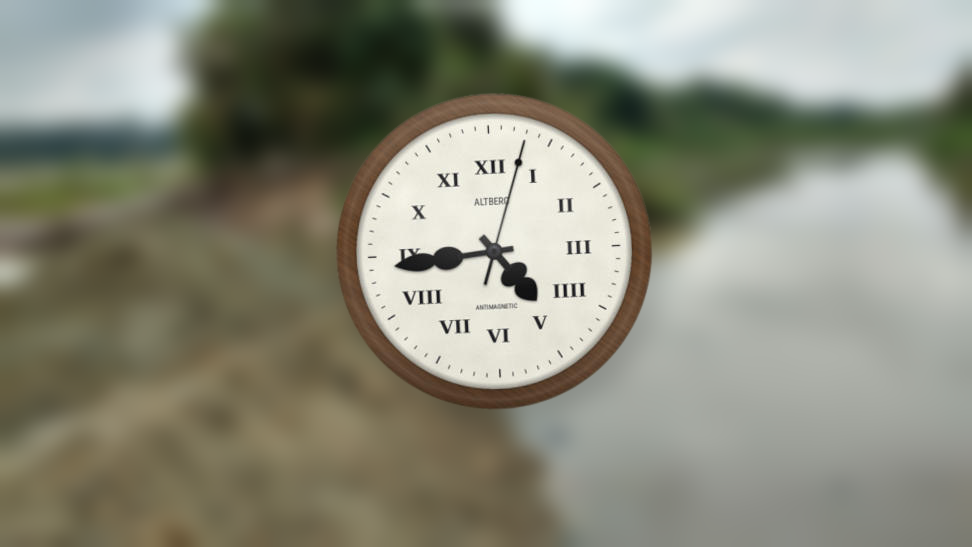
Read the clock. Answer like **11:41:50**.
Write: **4:44:03**
